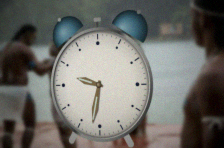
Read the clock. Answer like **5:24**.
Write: **9:32**
